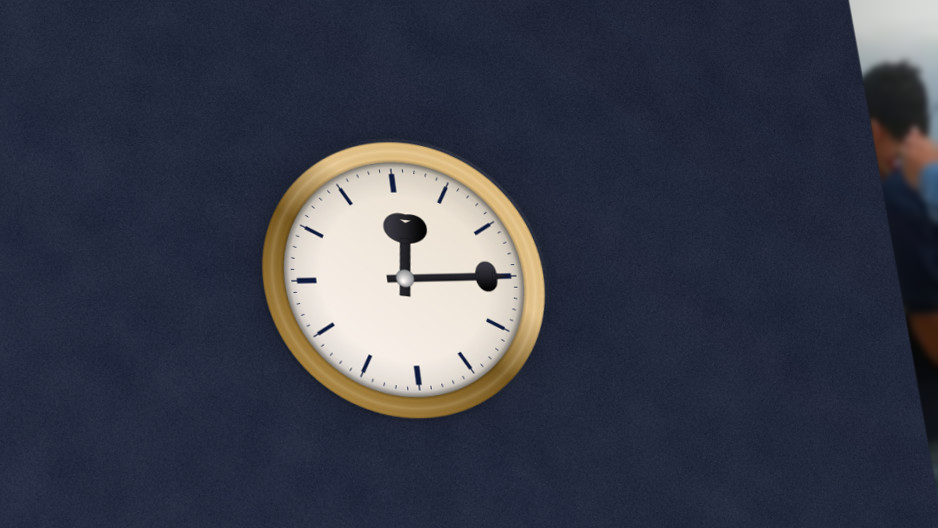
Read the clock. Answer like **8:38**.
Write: **12:15**
